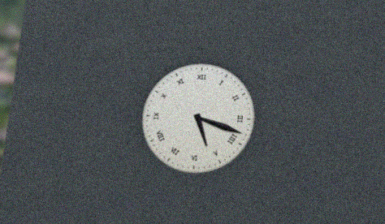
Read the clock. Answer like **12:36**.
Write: **5:18**
